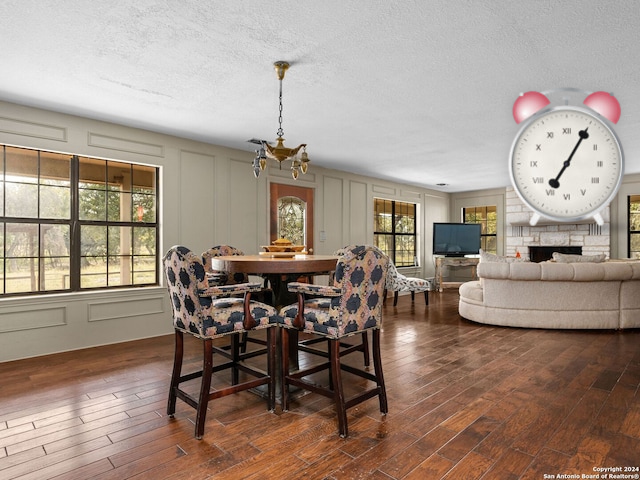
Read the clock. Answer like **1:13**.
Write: **7:05**
